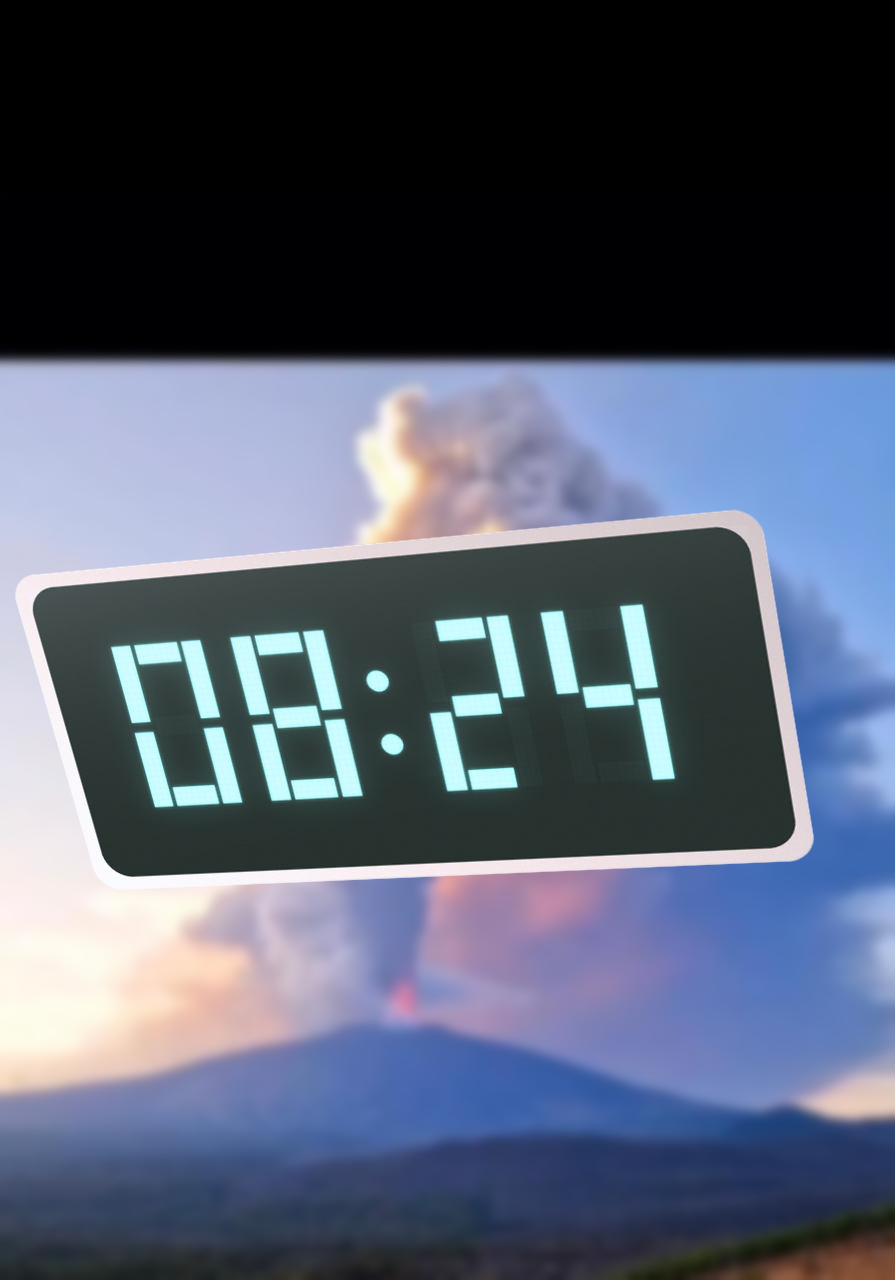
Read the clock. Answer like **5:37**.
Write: **8:24**
